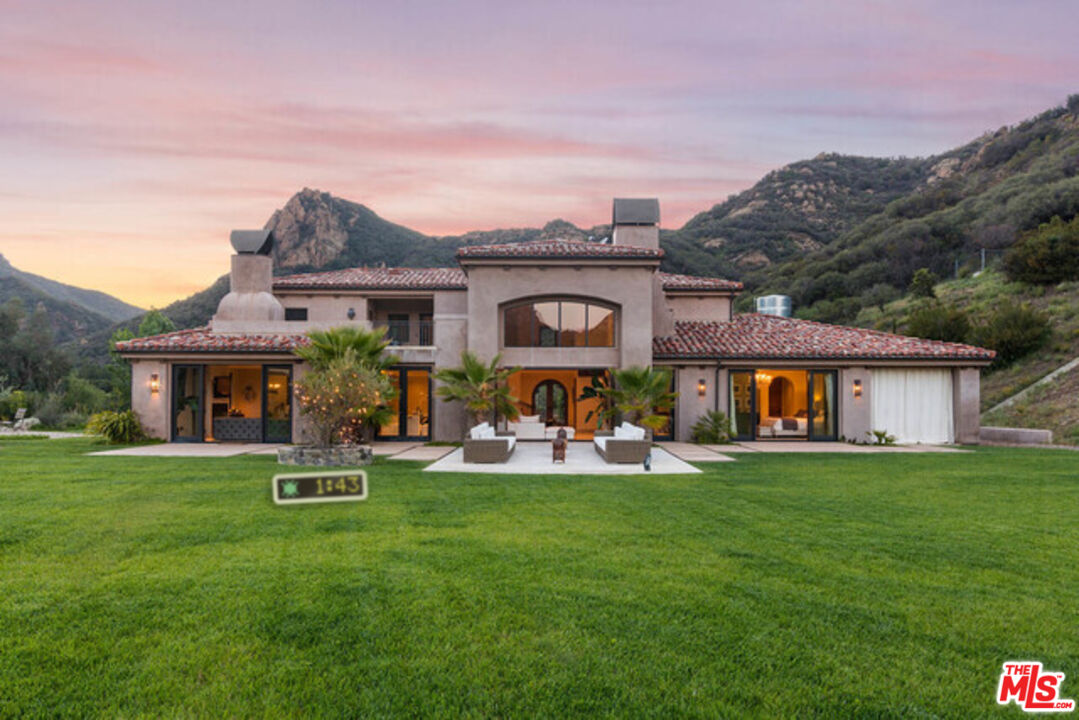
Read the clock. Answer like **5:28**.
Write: **1:43**
